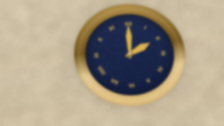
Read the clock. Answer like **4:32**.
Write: **2:00**
